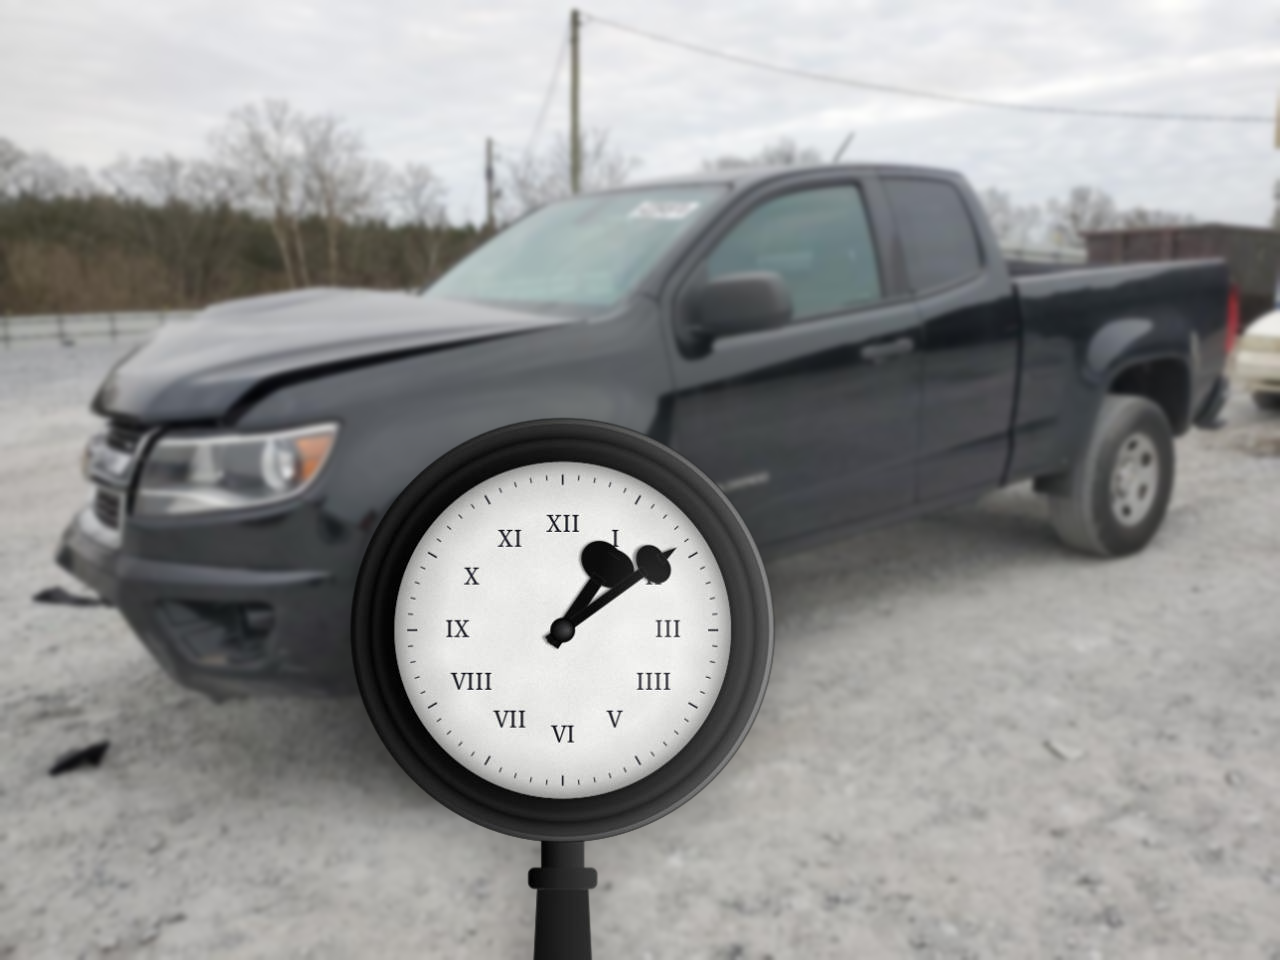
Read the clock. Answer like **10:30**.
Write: **1:09**
